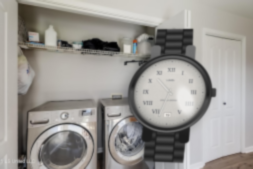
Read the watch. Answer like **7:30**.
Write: **10:33**
